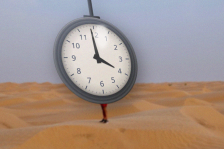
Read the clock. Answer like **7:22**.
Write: **3:59**
